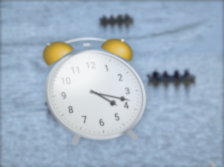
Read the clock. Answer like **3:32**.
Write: **4:18**
